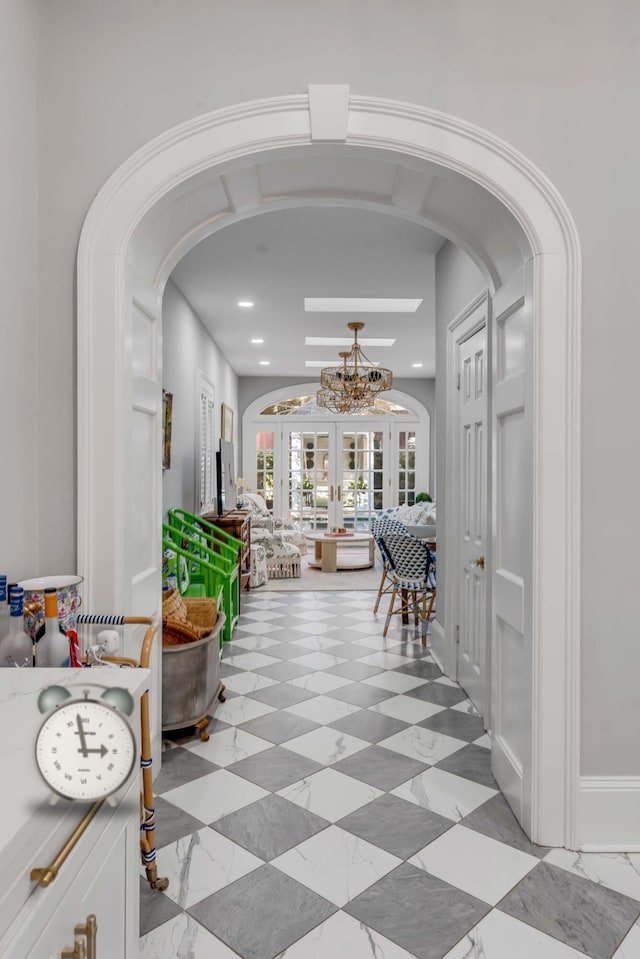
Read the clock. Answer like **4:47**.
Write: **2:58**
